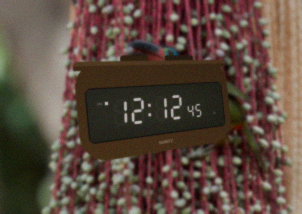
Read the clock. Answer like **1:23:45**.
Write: **12:12:45**
